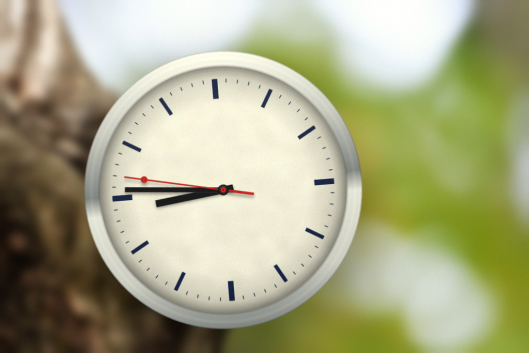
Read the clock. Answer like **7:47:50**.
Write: **8:45:47**
